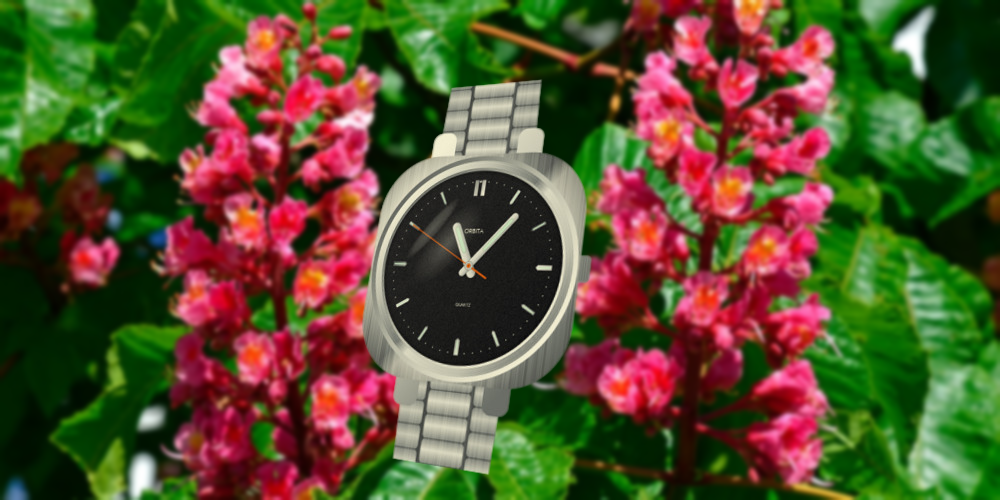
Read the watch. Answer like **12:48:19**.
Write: **11:06:50**
